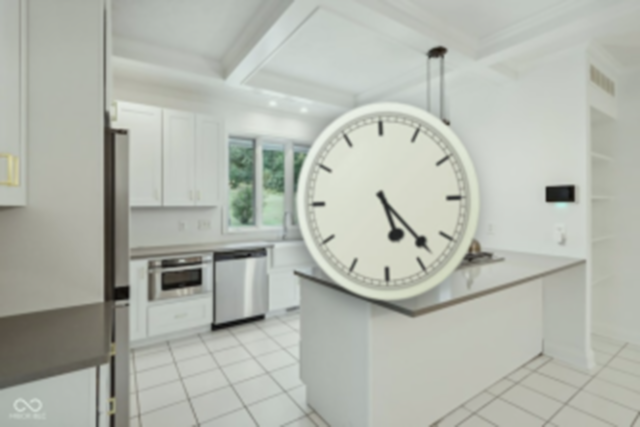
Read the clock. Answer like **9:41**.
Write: **5:23**
